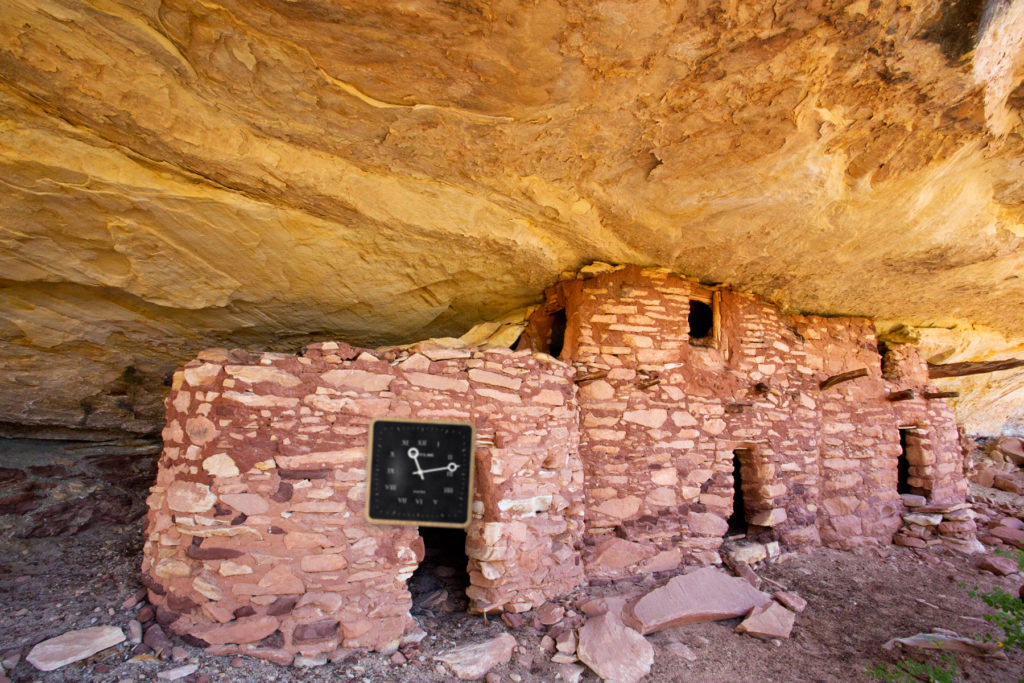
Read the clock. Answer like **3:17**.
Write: **11:13**
